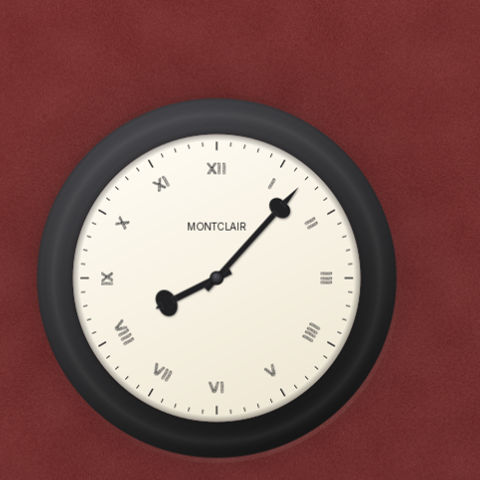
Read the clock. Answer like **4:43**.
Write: **8:07**
